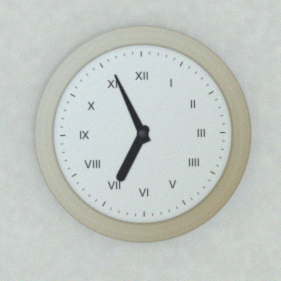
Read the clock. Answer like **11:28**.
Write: **6:56**
